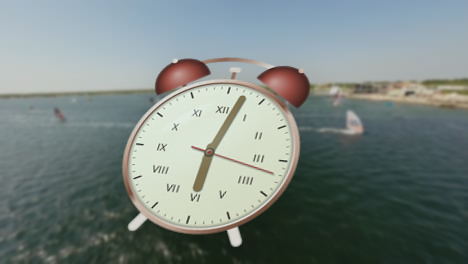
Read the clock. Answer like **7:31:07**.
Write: **6:02:17**
